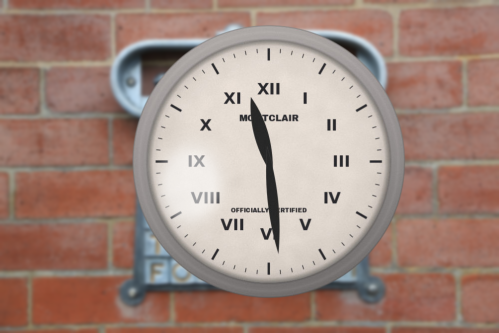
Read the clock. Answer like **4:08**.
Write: **11:29**
